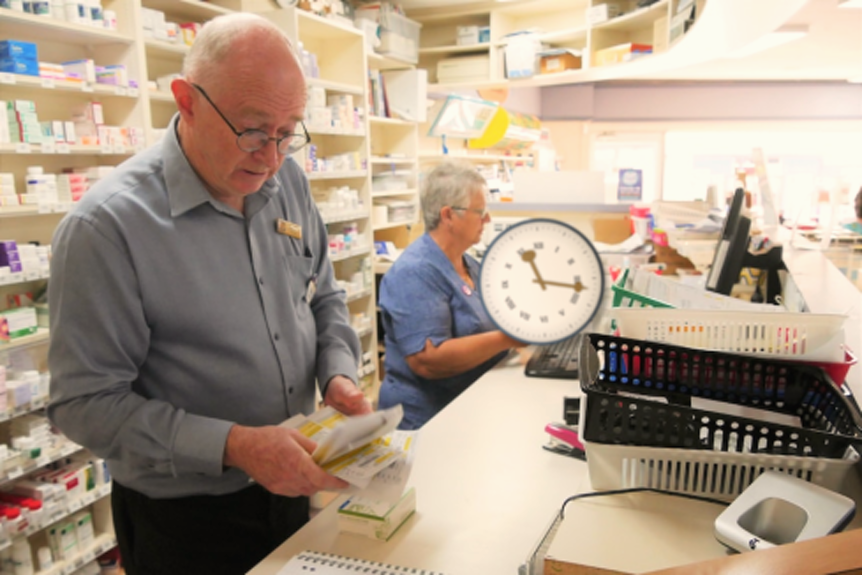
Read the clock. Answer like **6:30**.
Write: **11:17**
